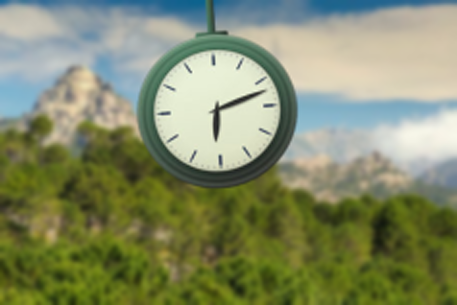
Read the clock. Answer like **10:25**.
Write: **6:12**
